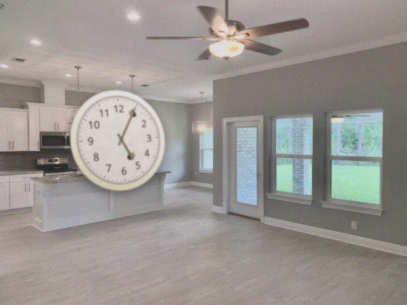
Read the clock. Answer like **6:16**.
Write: **5:05**
